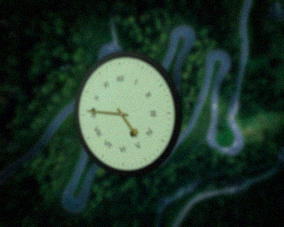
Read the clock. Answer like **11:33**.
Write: **4:46**
